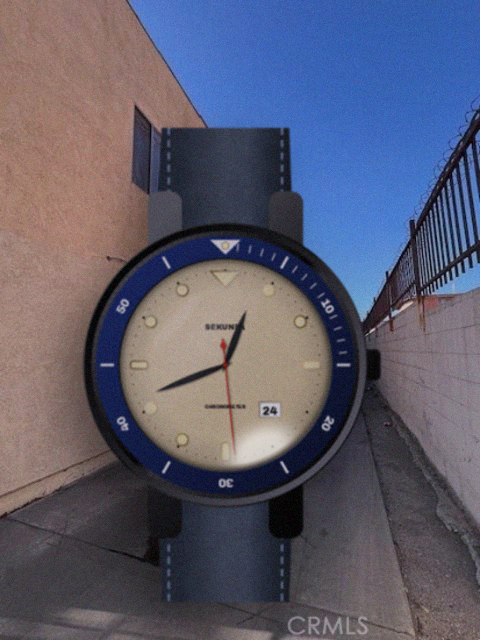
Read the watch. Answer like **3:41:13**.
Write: **12:41:29**
